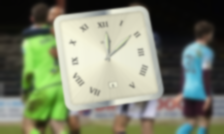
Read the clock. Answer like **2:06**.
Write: **12:09**
